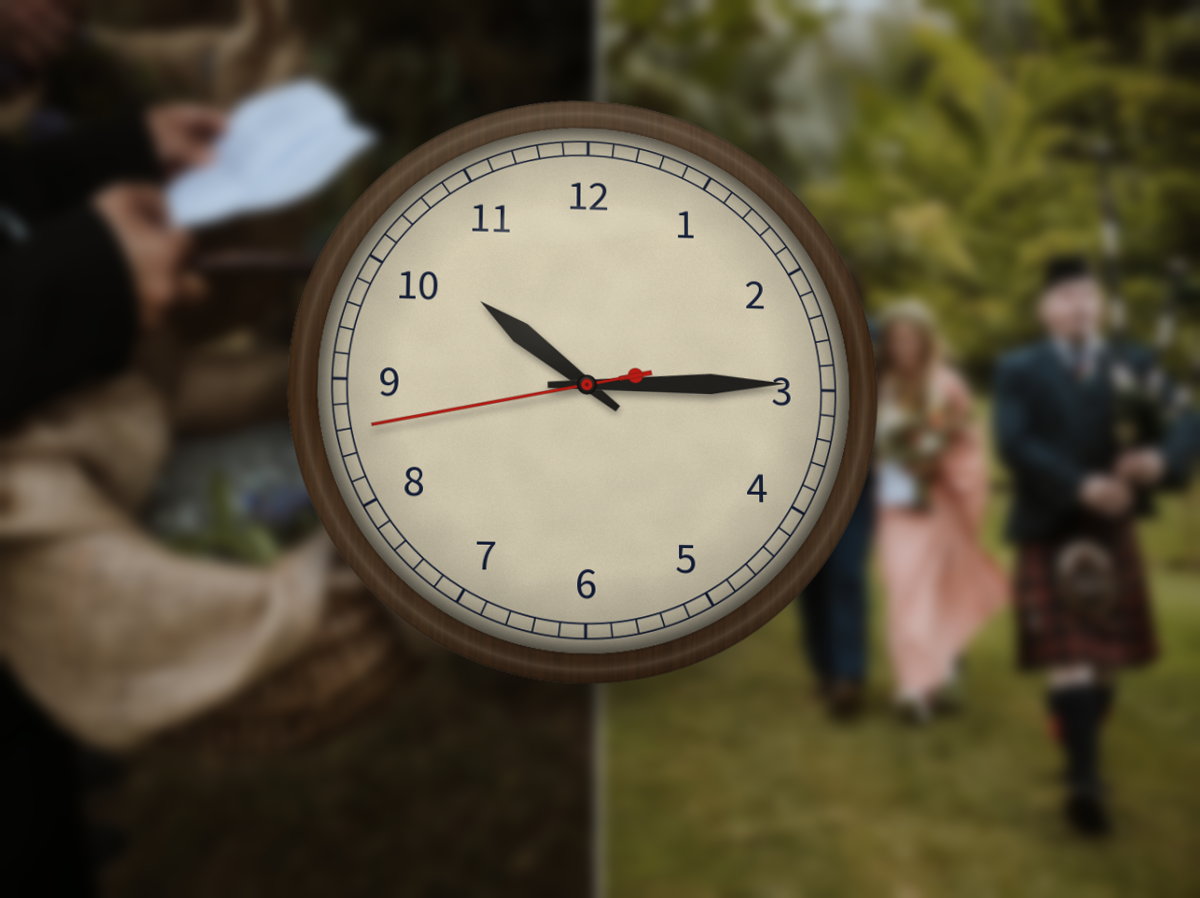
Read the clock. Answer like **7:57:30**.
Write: **10:14:43**
